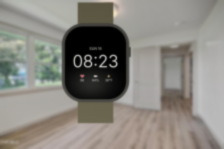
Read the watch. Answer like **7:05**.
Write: **8:23**
